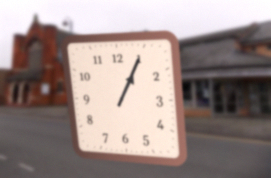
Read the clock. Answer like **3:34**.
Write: **1:05**
